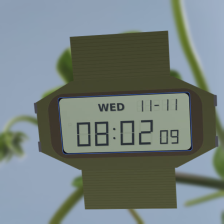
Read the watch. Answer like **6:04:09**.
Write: **8:02:09**
